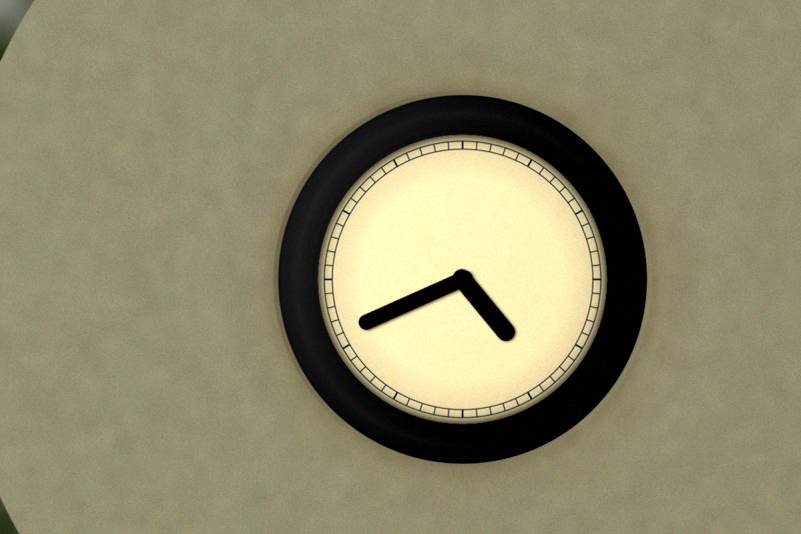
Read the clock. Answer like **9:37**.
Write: **4:41**
